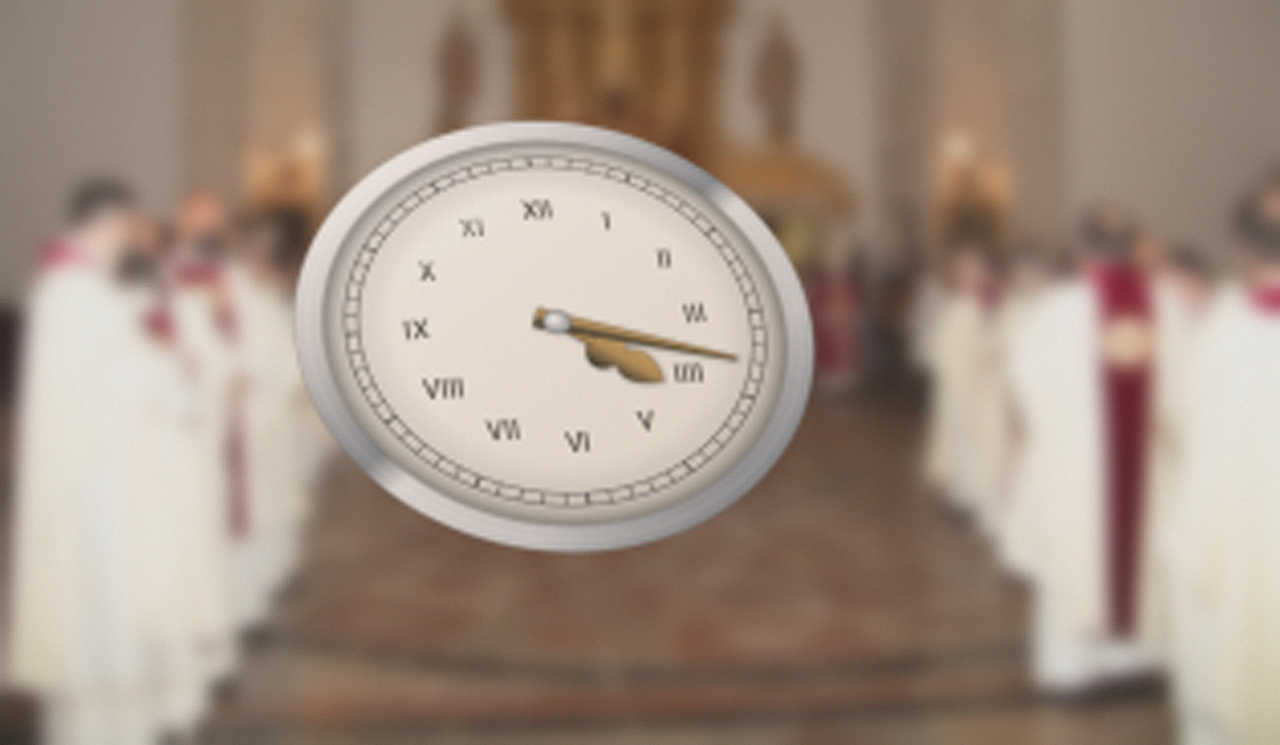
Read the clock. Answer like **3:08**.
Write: **4:18**
